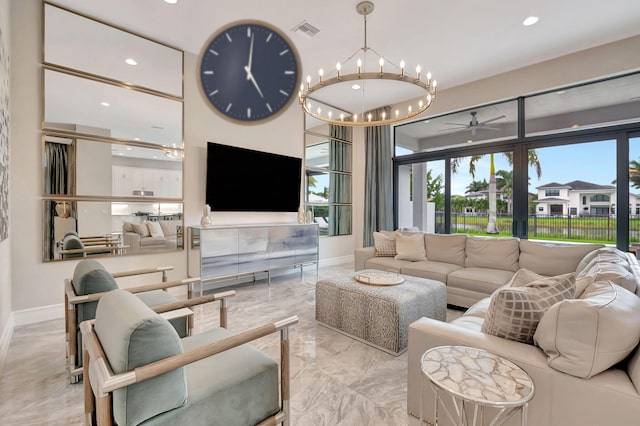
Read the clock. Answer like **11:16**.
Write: **5:01**
